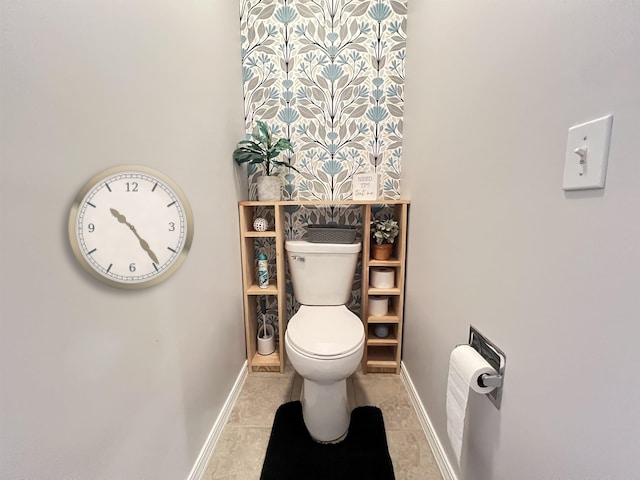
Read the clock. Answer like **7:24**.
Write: **10:24**
